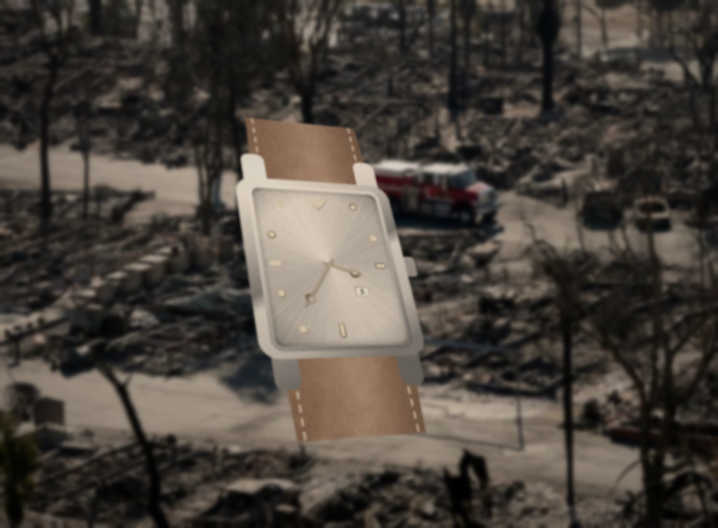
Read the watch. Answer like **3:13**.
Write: **3:36**
